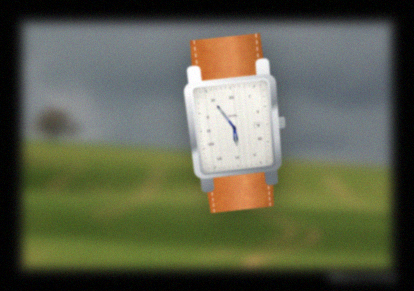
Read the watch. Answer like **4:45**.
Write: **5:55**
